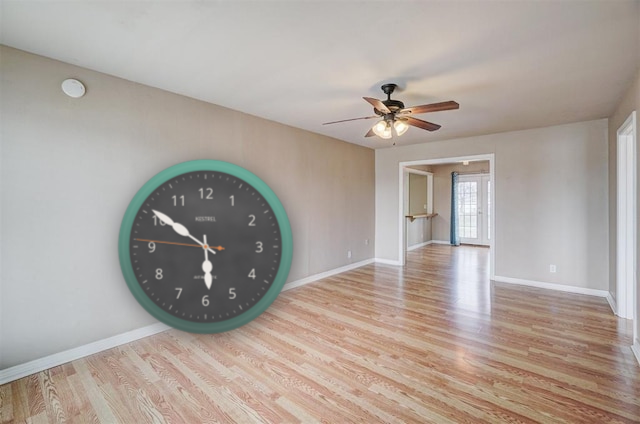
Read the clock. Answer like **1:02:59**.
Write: **5:50:46**
